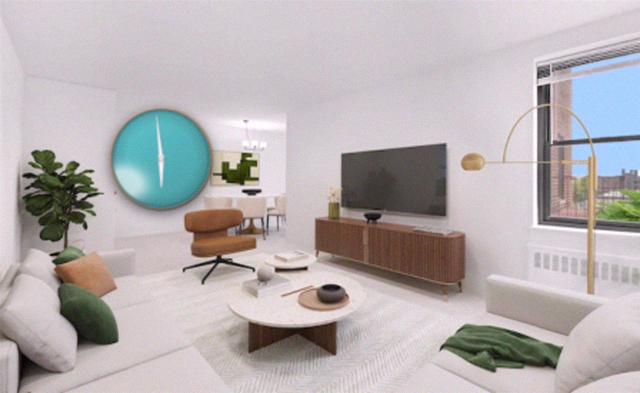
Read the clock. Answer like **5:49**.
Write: **5:59**
